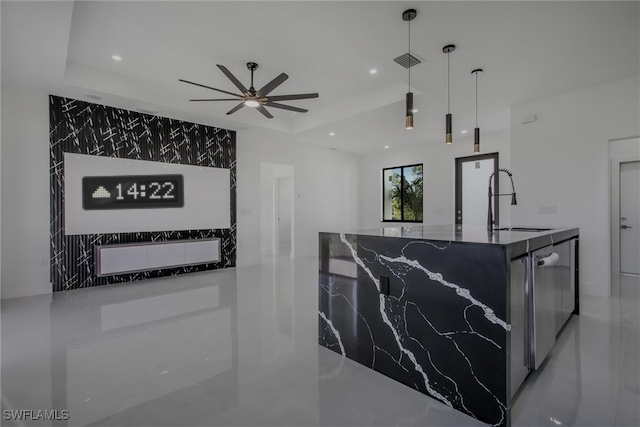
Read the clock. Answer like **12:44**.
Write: **14:22**
